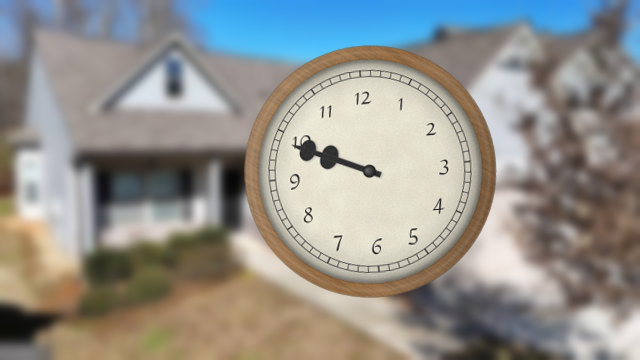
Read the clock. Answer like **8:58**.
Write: **9:49**
